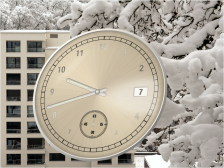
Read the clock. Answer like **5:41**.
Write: **9:42**
